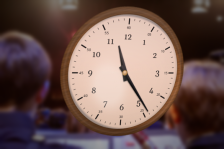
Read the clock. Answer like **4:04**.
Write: **11:24**
